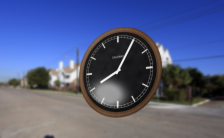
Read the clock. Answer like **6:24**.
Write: **8:05**
